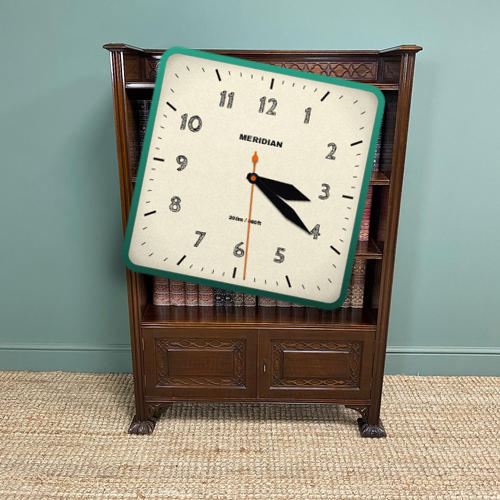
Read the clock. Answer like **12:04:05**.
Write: **3:20:29**
